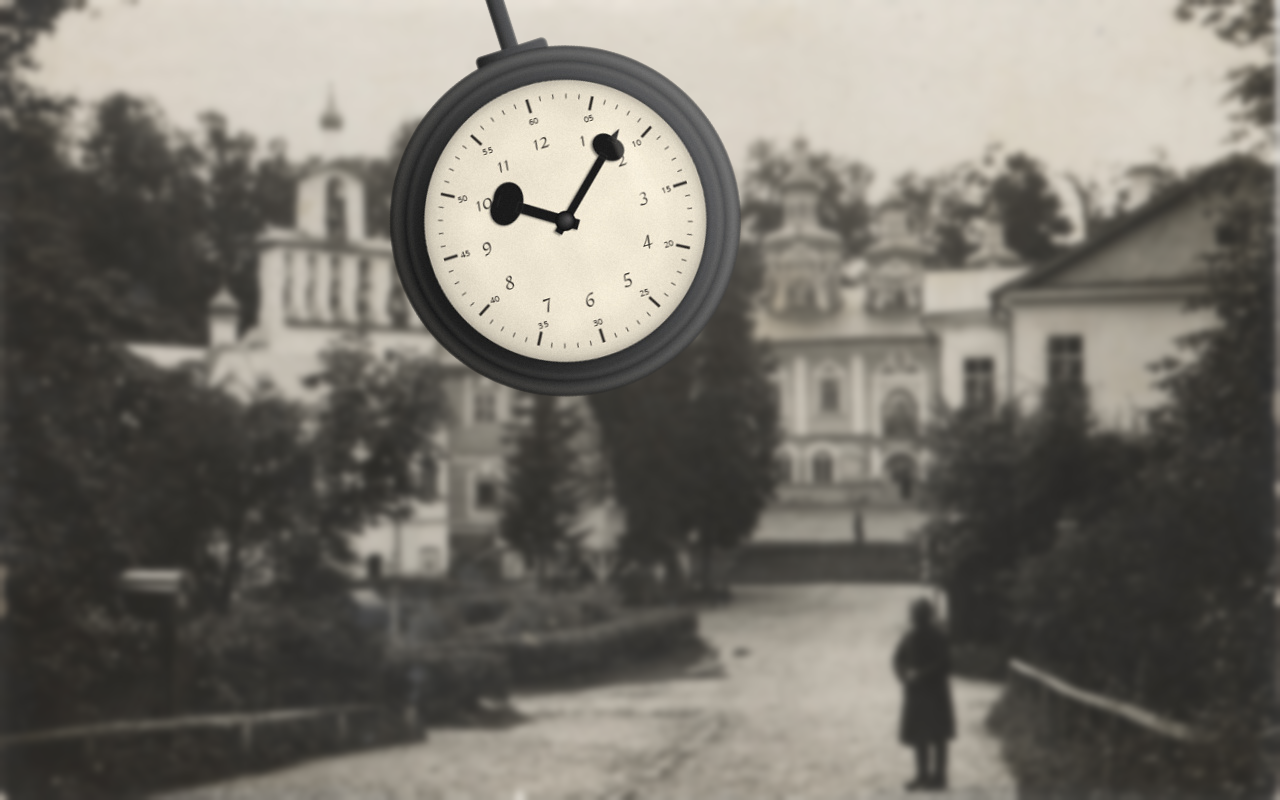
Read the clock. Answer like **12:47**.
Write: **10:08**
